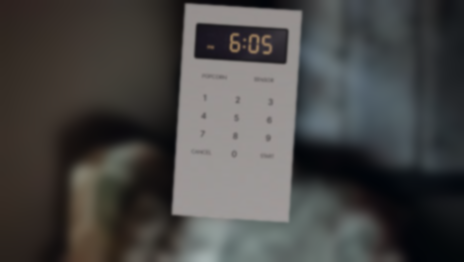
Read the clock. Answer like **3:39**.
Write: **6:05**
